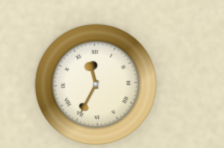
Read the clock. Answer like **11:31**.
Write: **11:35**
